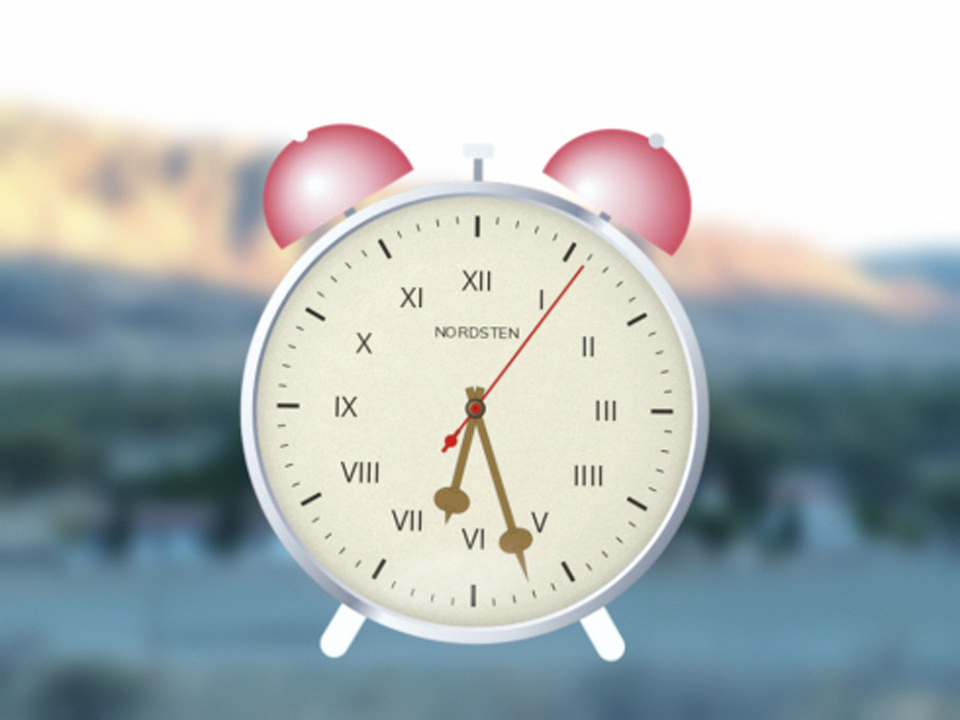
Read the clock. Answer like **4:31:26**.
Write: **6:27:06**
